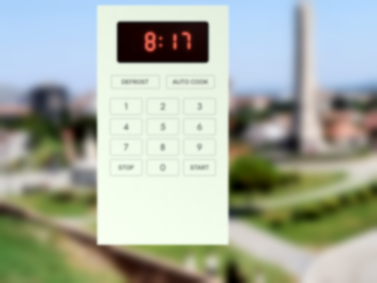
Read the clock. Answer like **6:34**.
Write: **8:17**
